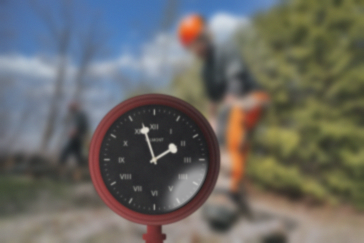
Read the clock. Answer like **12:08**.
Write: **1:57**
